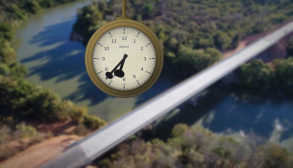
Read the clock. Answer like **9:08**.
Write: **6:37**
